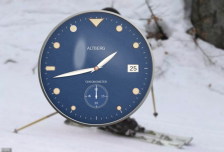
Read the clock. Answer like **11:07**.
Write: **1:43**
